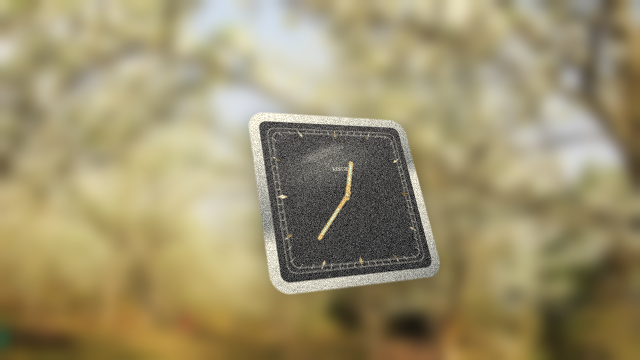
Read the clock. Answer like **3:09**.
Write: **12:37**
